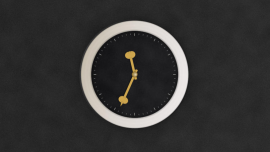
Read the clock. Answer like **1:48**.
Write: **11:34**
